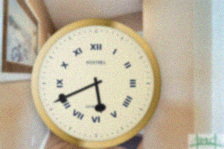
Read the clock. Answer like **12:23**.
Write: **5:41**
